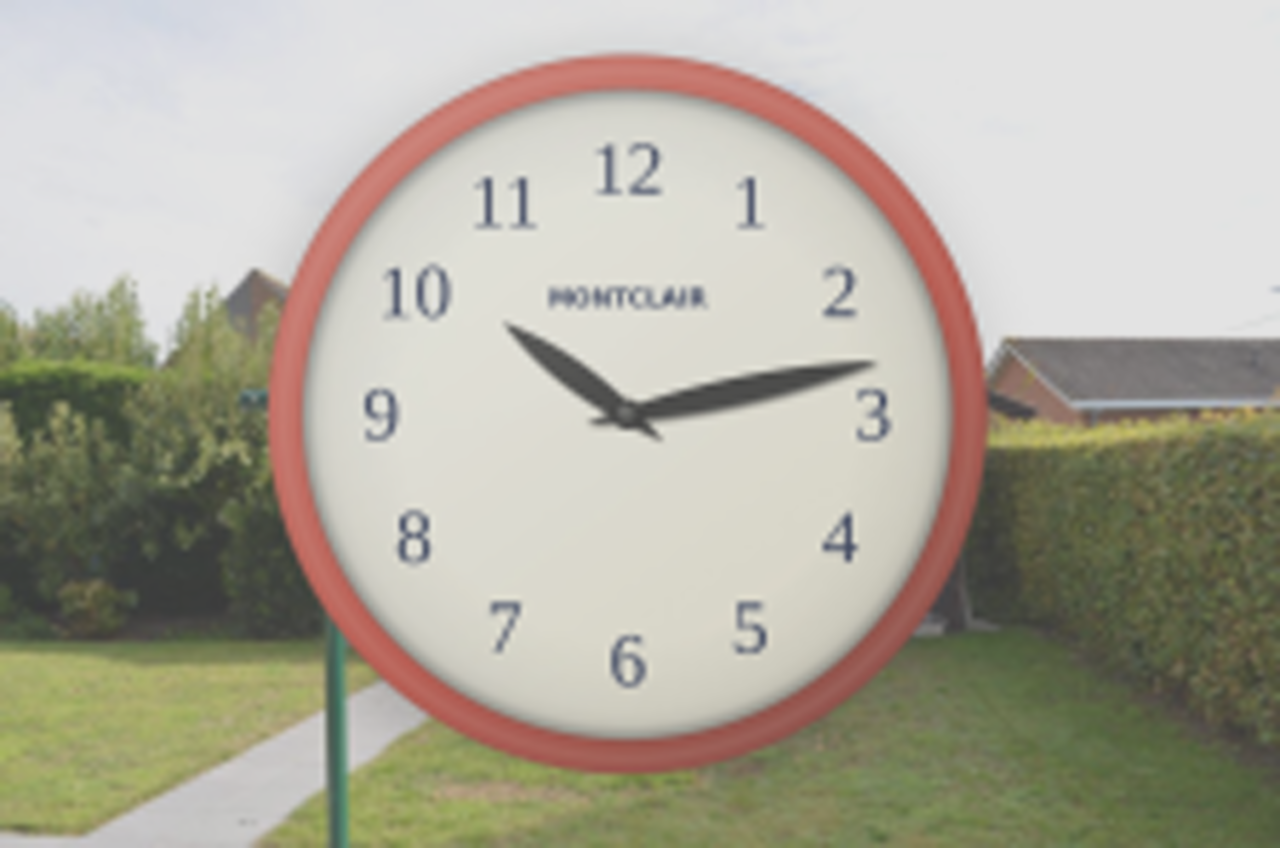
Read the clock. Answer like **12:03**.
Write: **10:13**
